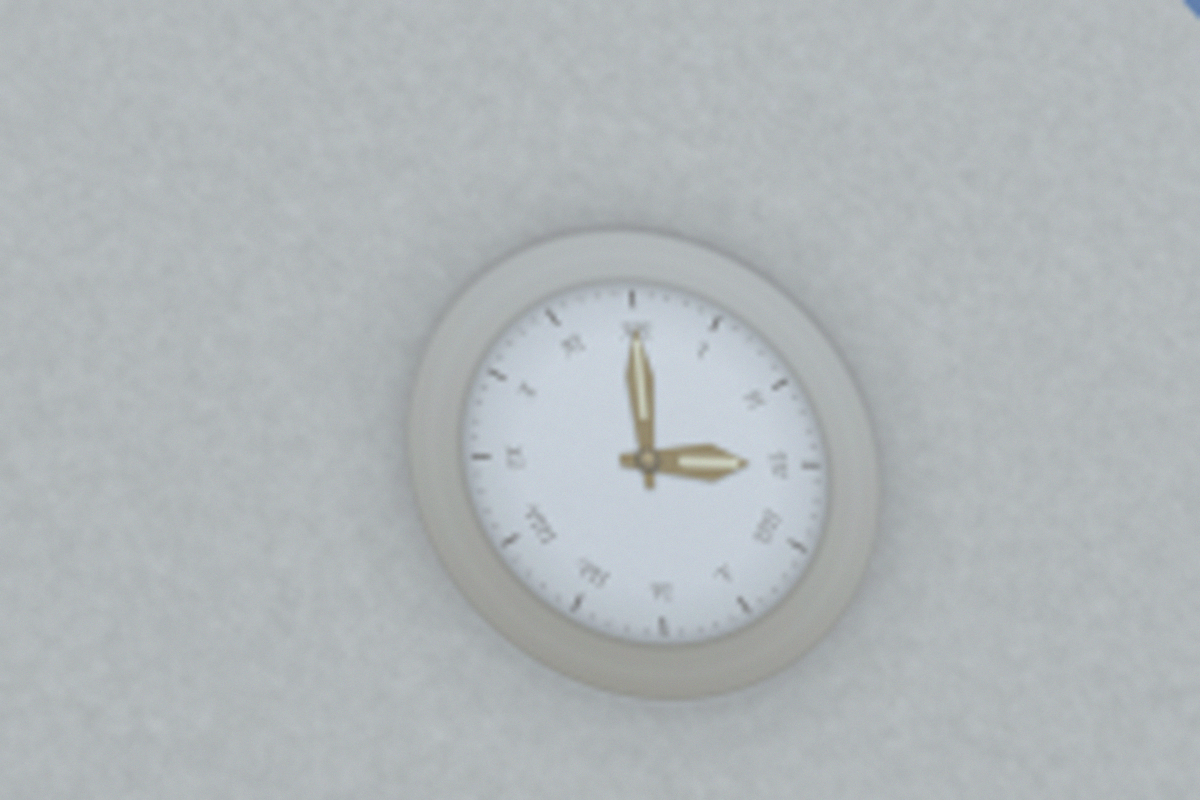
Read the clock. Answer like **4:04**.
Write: **3:00**
